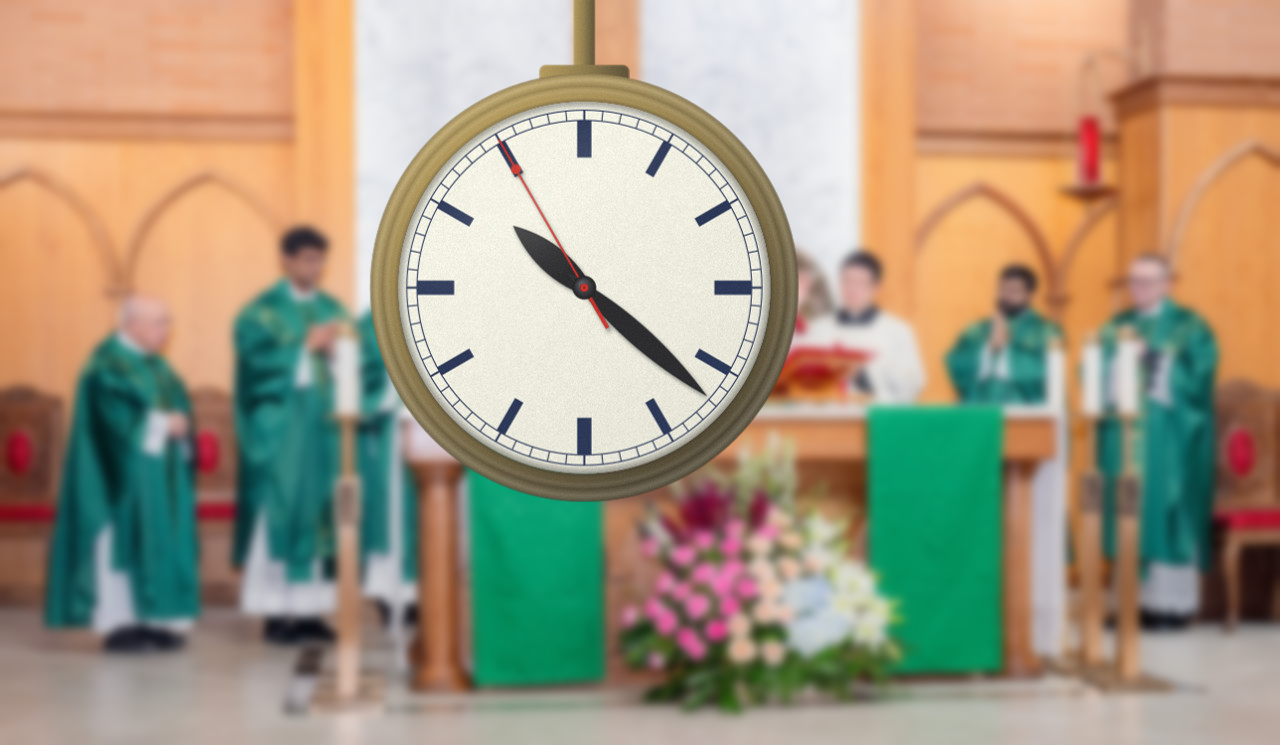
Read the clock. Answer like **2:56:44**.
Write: **10:21:55**
